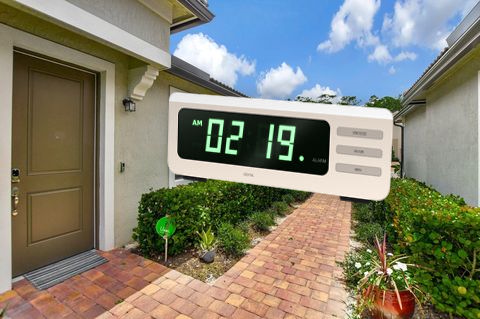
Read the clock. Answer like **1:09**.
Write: **2:19**
